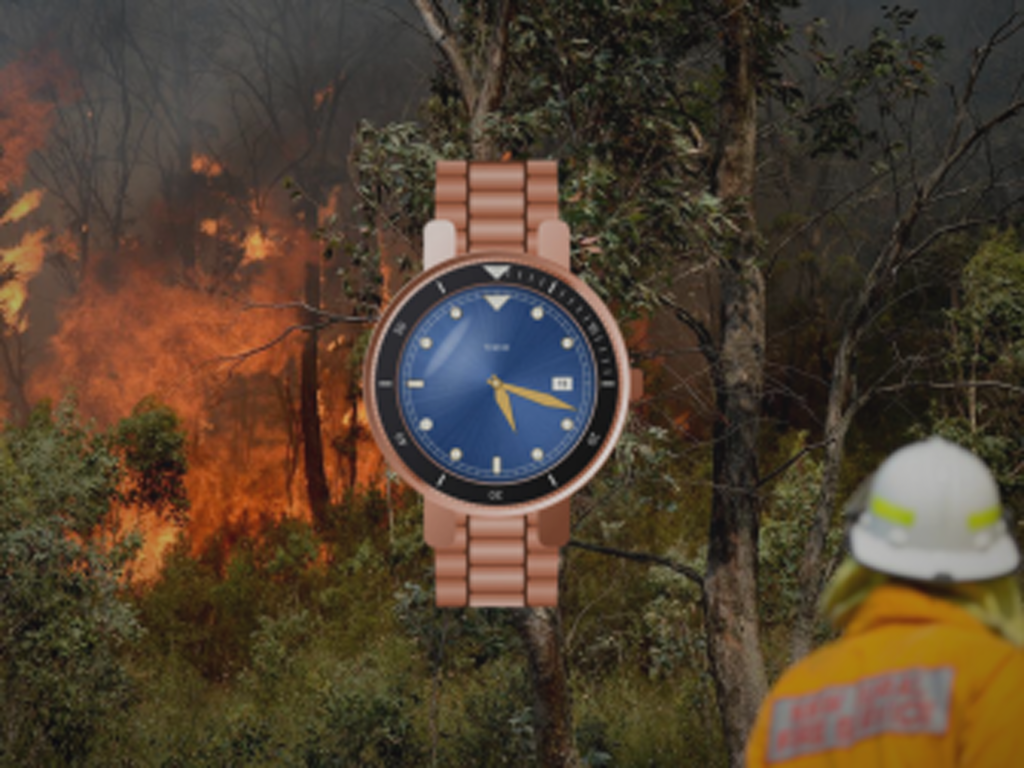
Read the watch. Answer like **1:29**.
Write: **5:18**
